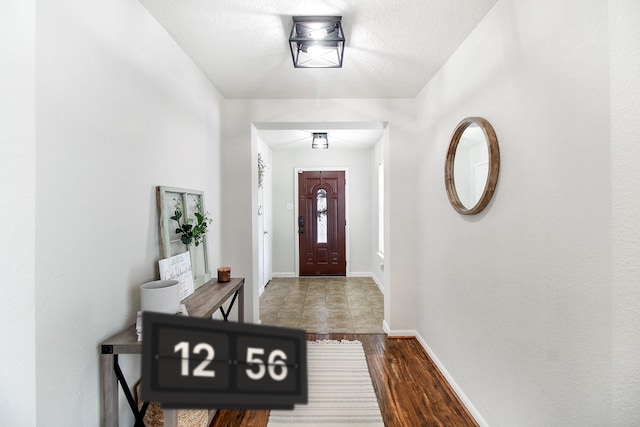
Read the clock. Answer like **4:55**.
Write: **12:56**
